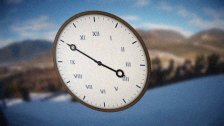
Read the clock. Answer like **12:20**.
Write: **3:50**
